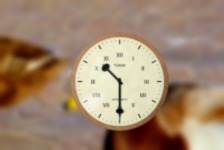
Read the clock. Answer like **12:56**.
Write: **10:30**
